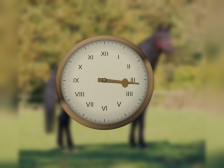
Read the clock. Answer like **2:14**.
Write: **3:16**
